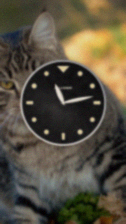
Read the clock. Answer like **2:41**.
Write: **11:13**
